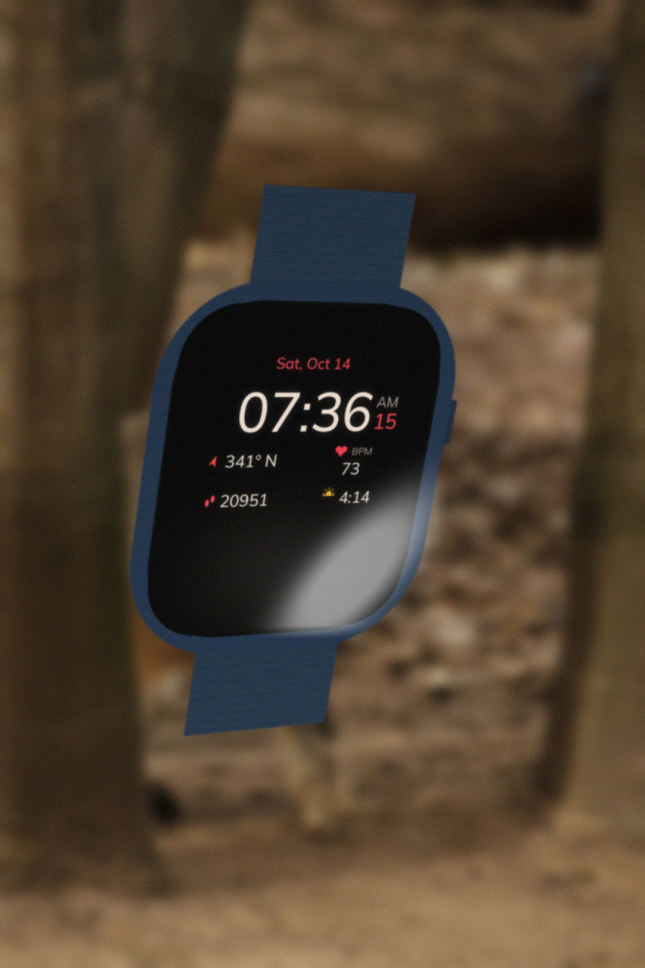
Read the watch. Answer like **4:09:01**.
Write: **7:36:15**
